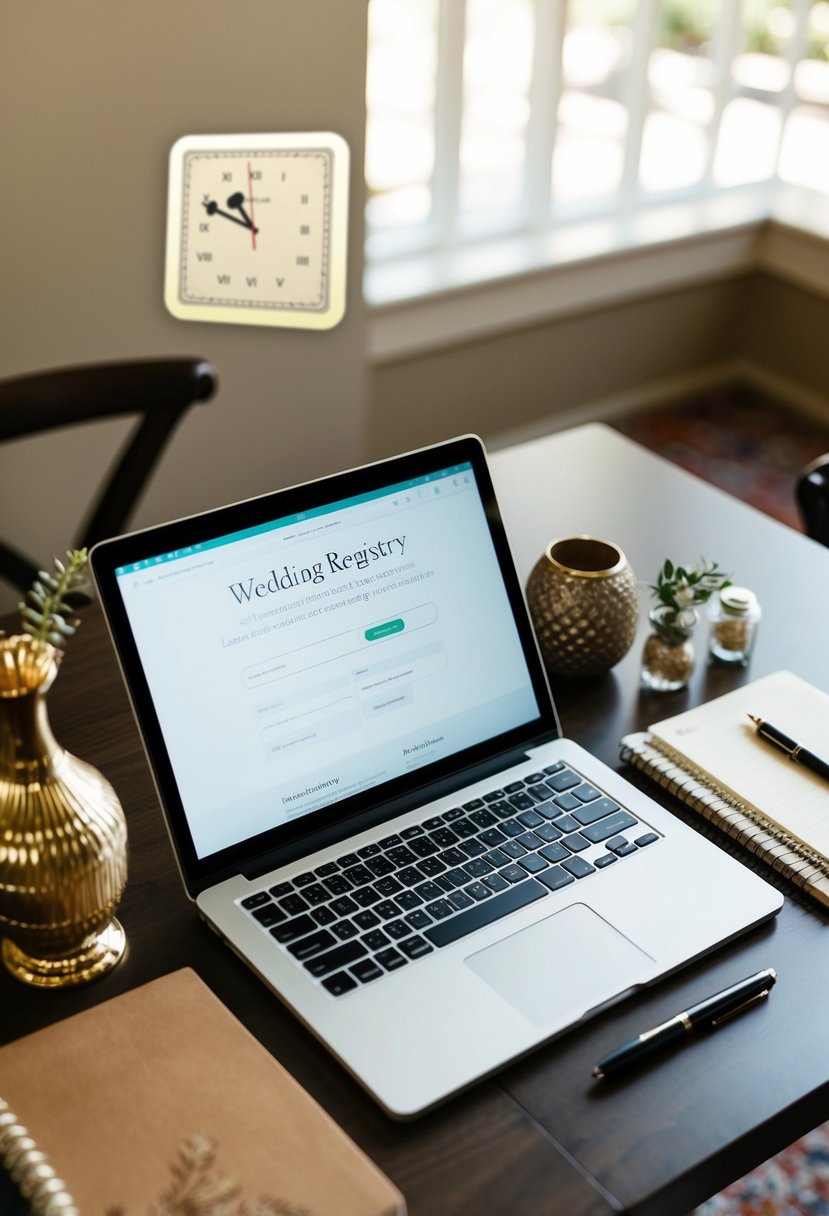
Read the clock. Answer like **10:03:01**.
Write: **10:48:59**
